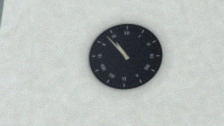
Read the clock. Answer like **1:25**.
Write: **10:53**
